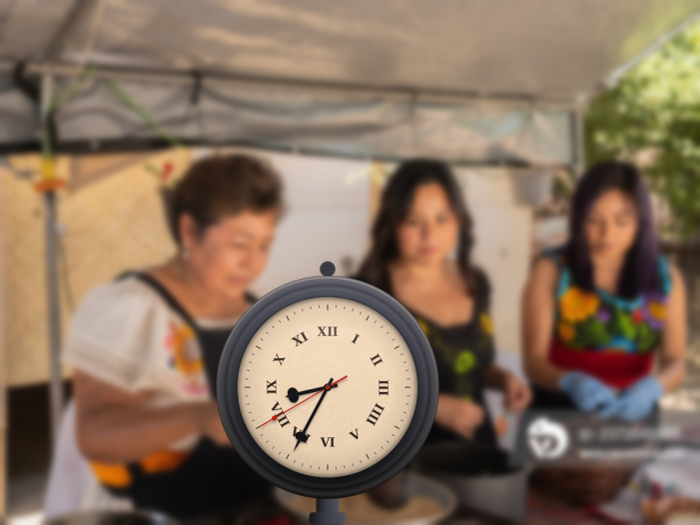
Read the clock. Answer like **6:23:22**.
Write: **8:34:40**
